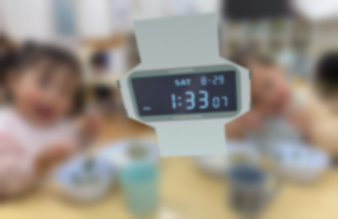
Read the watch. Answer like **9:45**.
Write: **1:33**
